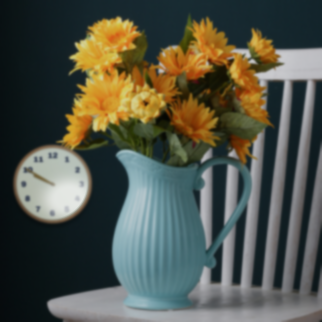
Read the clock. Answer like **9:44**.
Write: **9:50**
